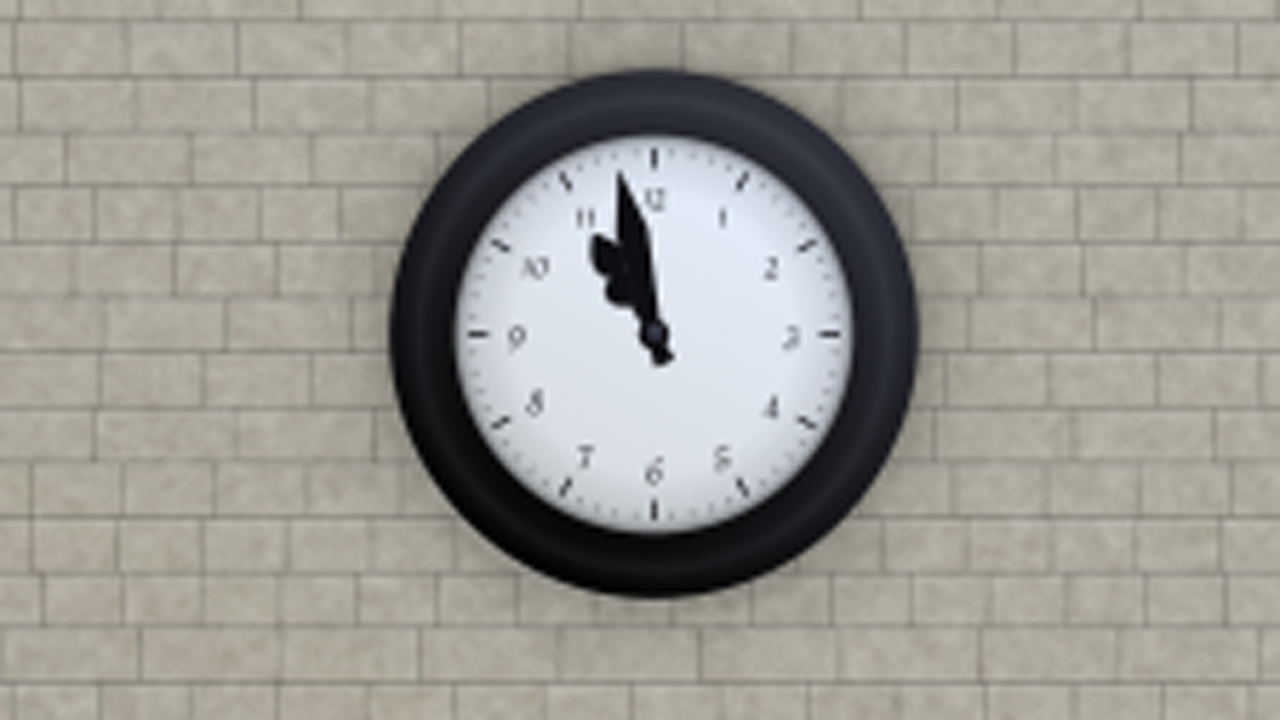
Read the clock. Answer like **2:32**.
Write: **10:58**
